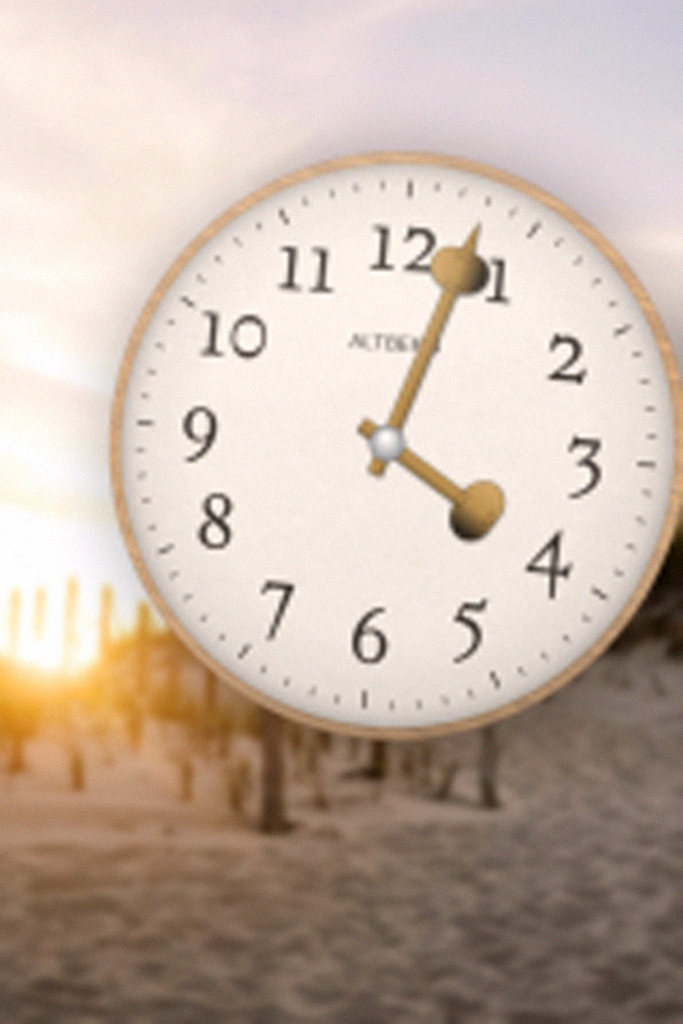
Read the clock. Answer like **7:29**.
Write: **4:03**
